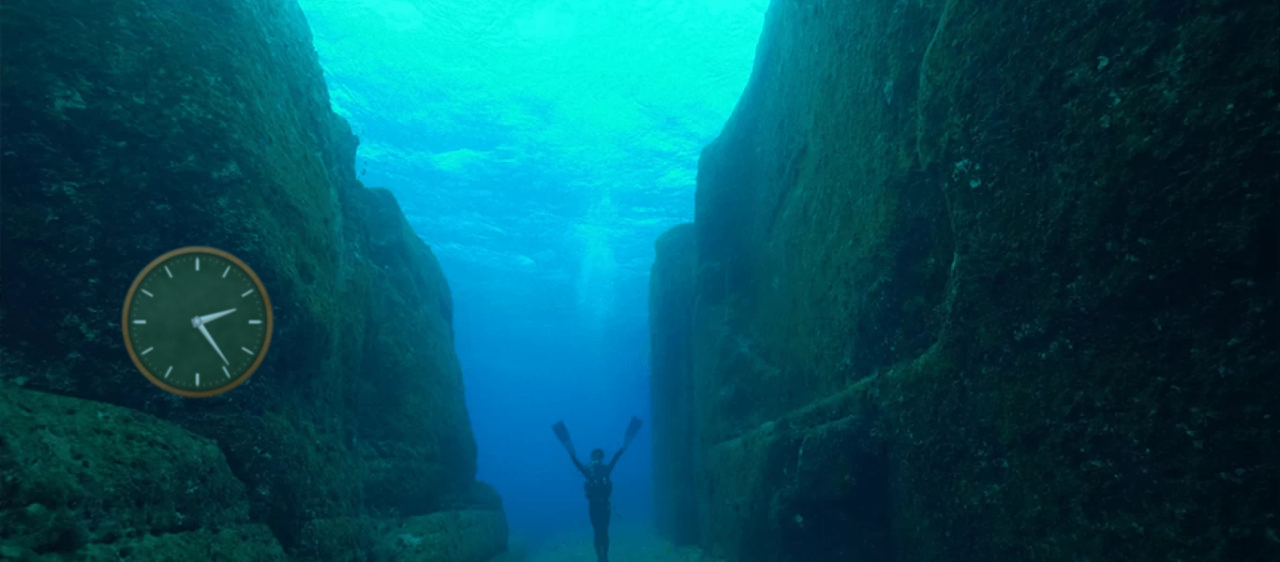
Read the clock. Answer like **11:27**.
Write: **2:24**
